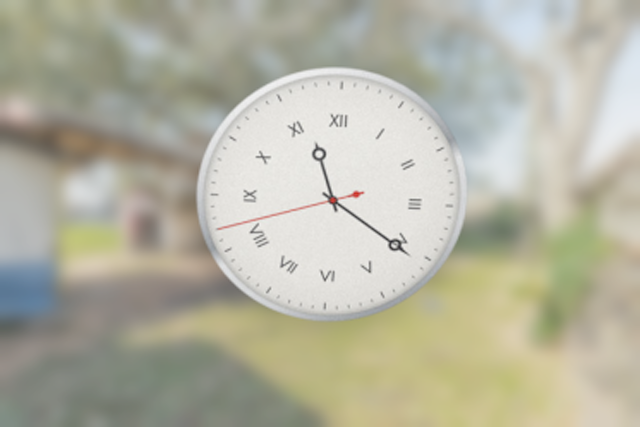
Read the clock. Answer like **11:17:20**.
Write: **11:20:42**
